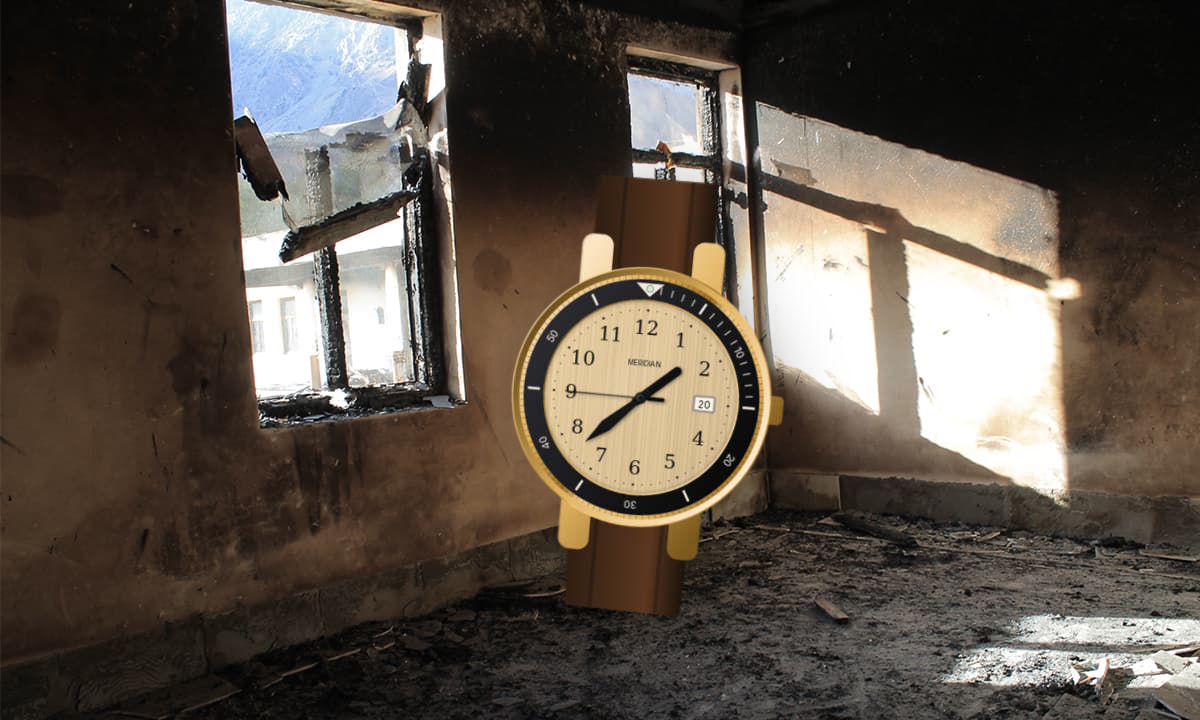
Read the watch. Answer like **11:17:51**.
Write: **1:37:45**
